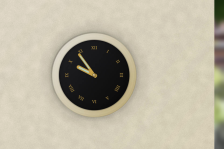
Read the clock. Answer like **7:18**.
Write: **9:54**
